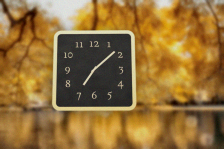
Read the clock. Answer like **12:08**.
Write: **7:08**
